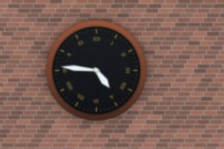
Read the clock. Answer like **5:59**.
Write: **4:46**
